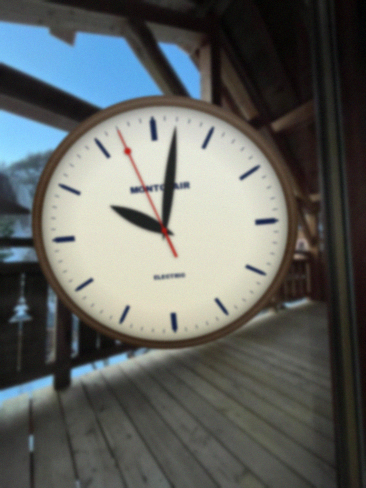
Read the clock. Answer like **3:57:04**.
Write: **10:01:57**
